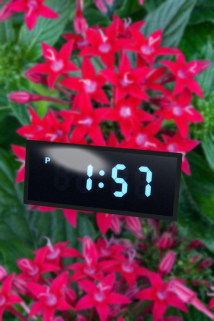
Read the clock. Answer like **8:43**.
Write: **1:57**
